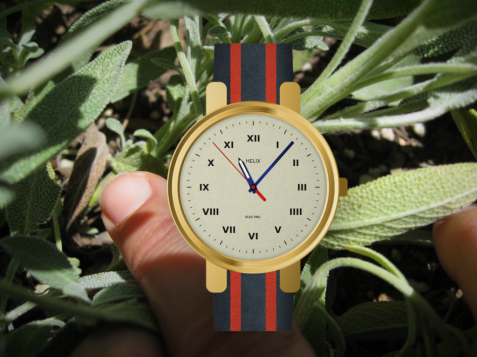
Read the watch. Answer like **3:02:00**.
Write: **11:06:53**
